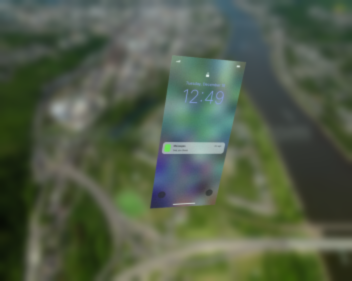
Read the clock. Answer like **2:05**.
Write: **12:49**
